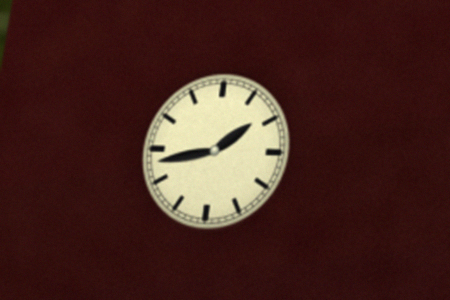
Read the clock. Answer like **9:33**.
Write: **1:43**
